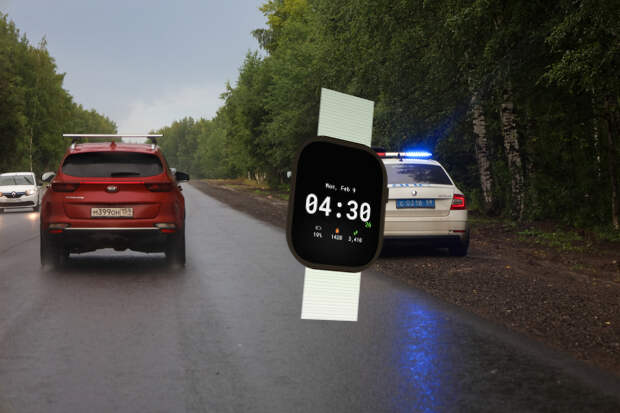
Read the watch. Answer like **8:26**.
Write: **4:30**
